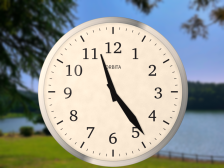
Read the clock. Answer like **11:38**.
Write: **11:24**
